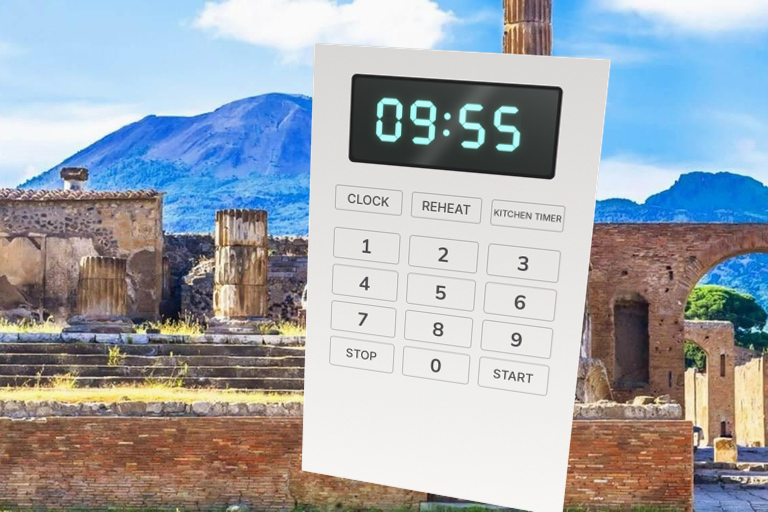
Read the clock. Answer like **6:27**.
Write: **9:55**
